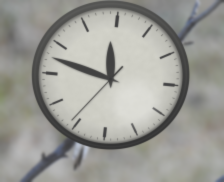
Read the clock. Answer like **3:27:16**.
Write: **11:47:36**
